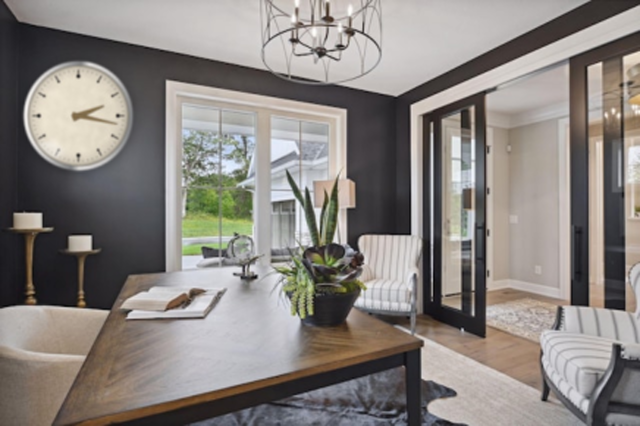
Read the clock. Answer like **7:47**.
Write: **2:17**
